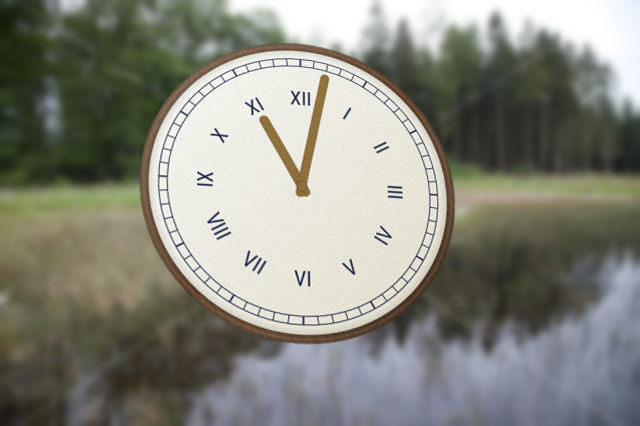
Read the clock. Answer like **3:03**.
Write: **11:02**
